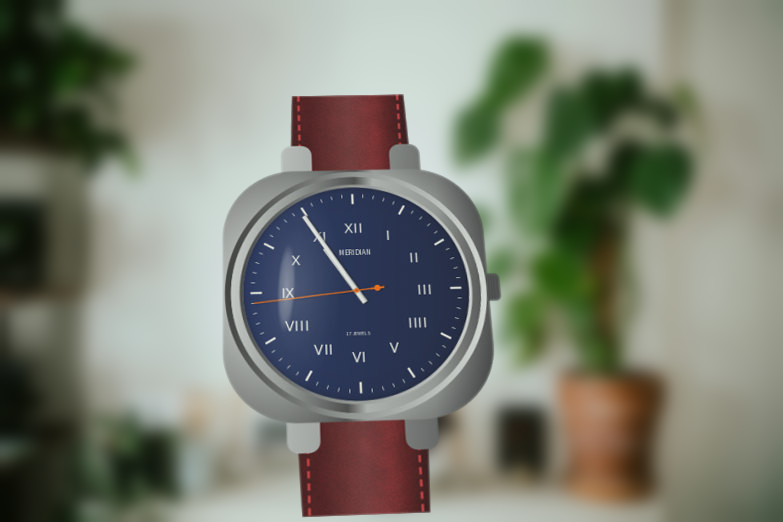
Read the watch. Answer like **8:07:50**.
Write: **10:54:44**
